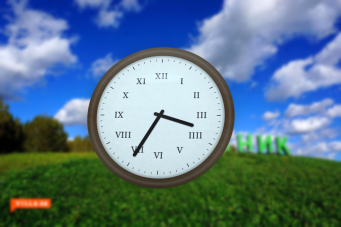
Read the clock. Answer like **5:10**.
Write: **3:35**
